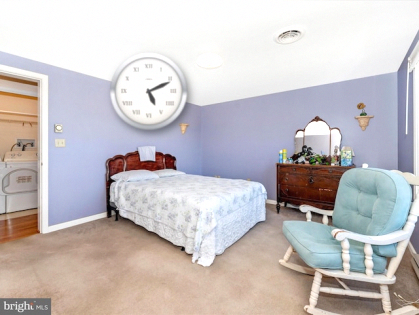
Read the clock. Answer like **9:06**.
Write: **5:11**
